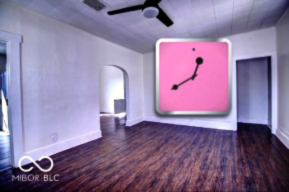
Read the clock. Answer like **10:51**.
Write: **12:40**
